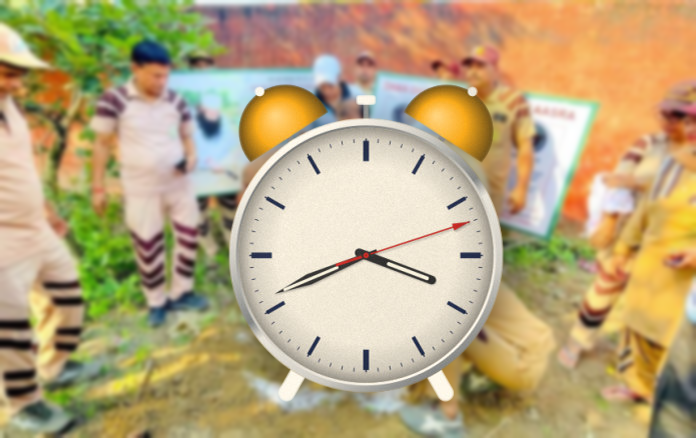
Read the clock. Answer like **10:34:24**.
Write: **3:41:12**
